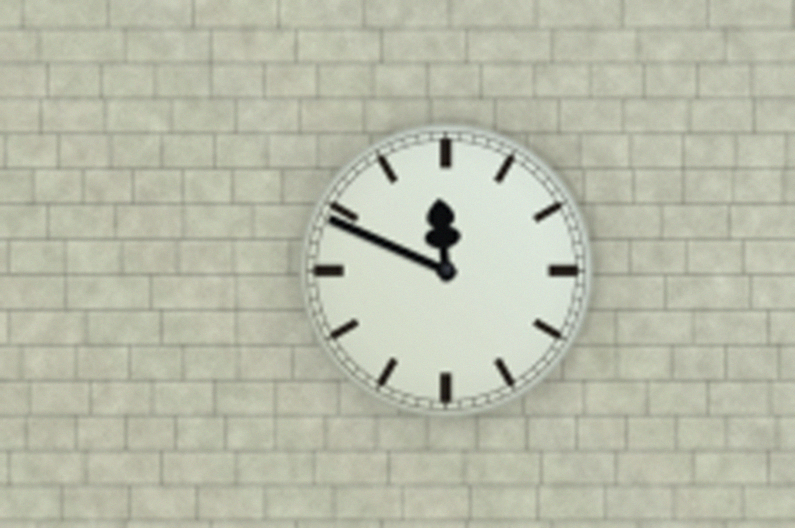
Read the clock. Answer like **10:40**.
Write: **11:49**
